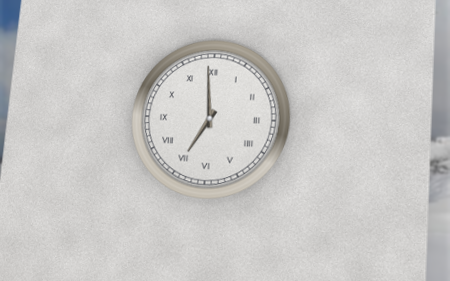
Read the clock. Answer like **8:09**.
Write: **6:59**
